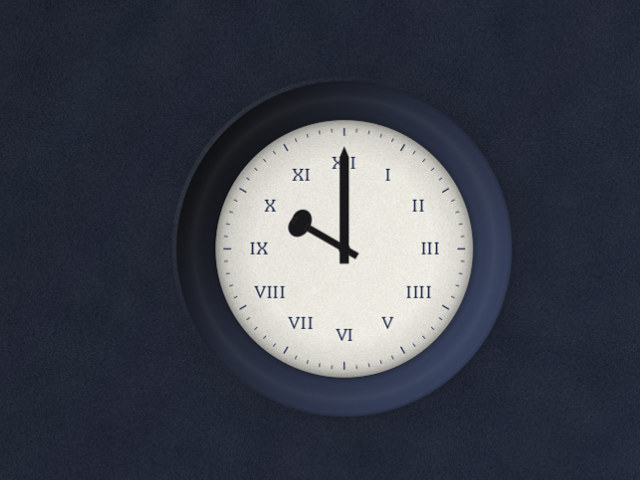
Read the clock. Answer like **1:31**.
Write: **10:00**
